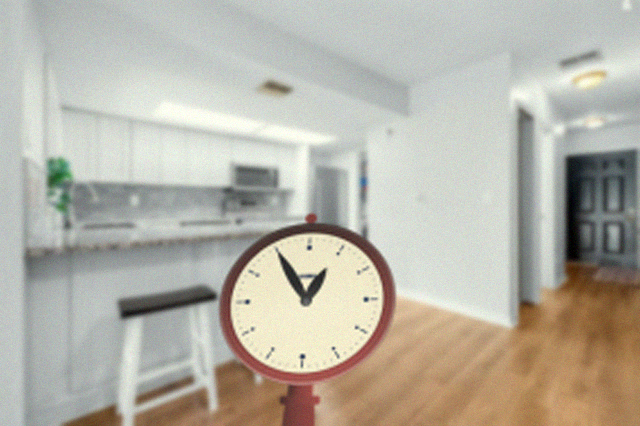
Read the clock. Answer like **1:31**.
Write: **12:55**
